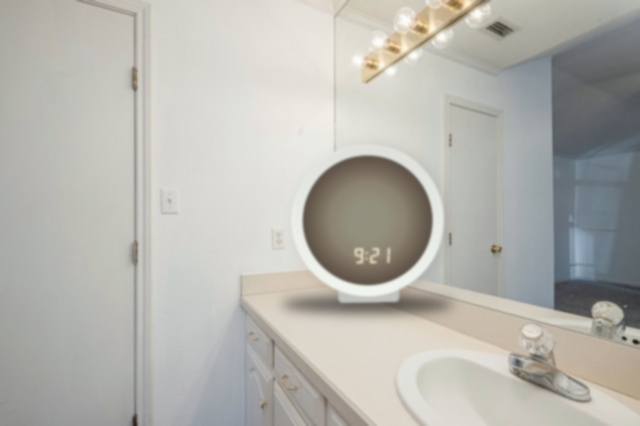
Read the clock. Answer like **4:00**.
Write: **9:21**
